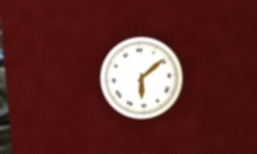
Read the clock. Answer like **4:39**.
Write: **6:09**
